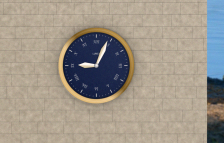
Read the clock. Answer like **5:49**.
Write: **9:04**
